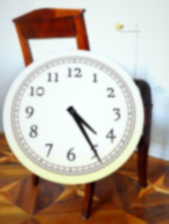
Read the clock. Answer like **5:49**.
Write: **4:25**
